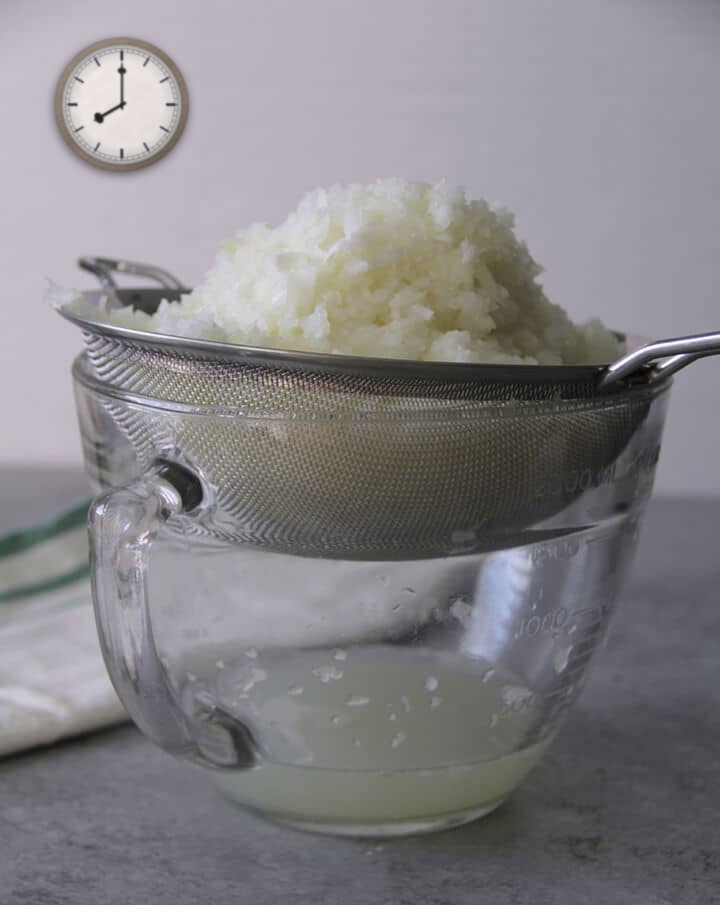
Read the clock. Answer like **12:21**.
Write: **8:00**
